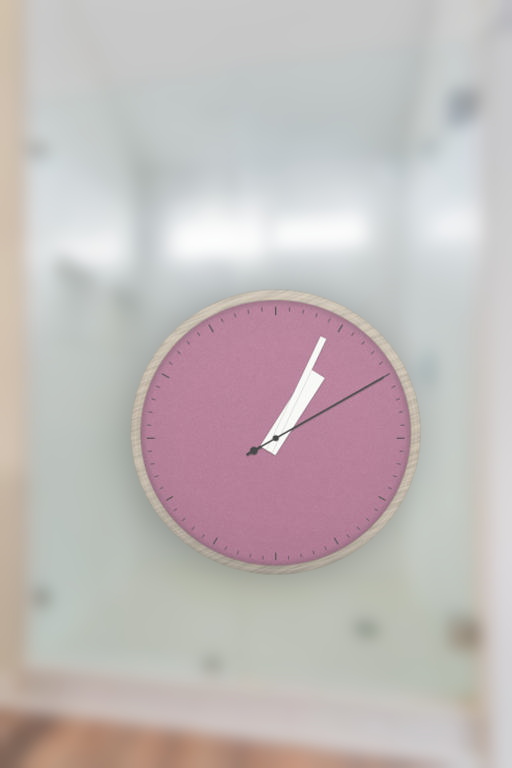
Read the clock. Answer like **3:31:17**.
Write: **1:04:10**
